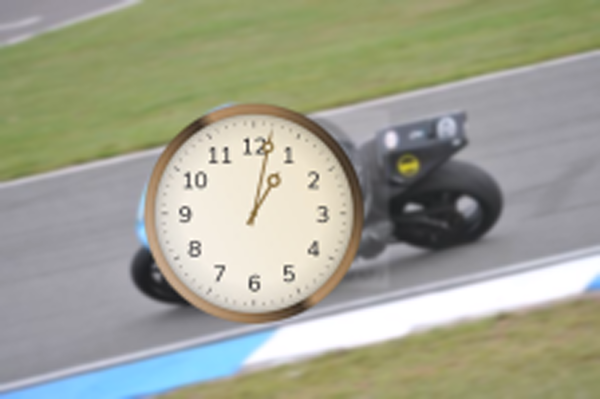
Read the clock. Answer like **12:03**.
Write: **1:02**
